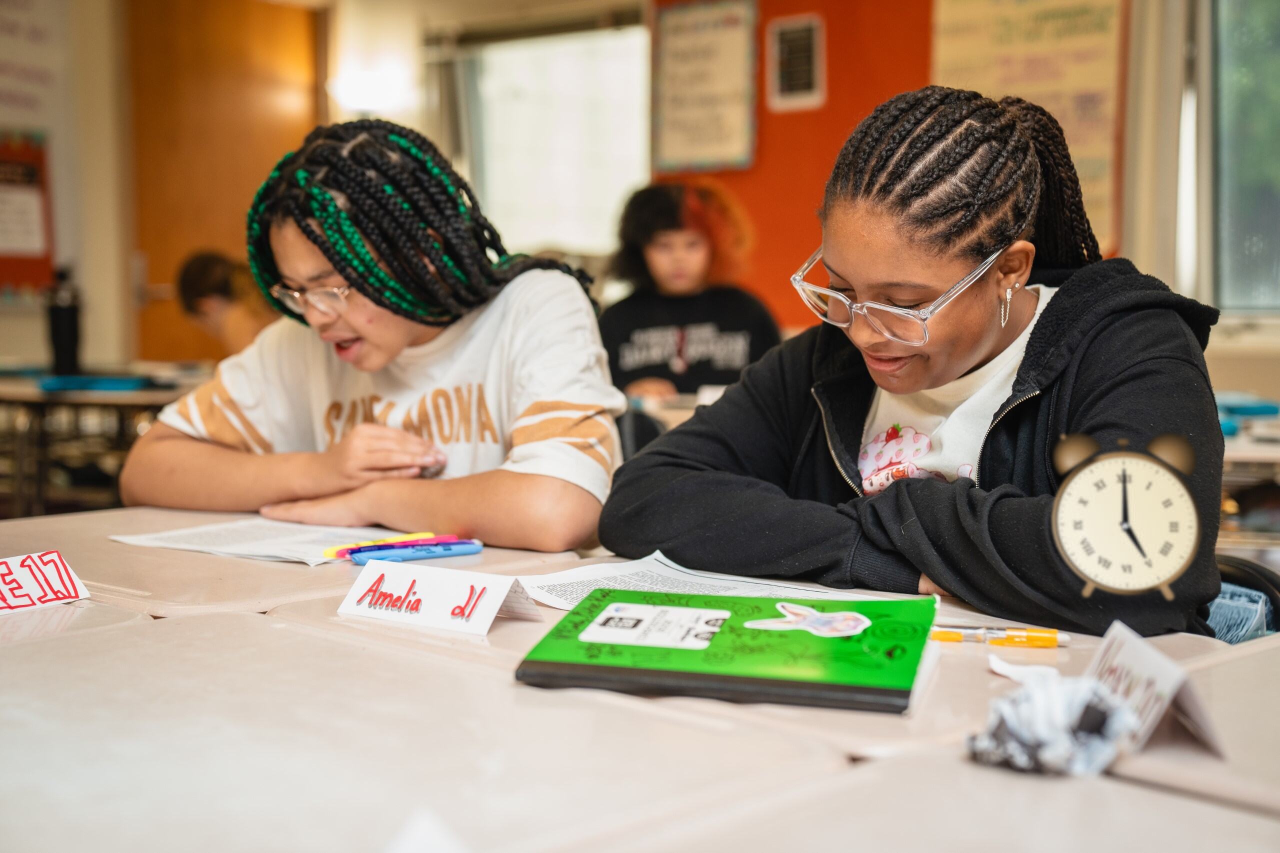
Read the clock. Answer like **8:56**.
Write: **5:00**
